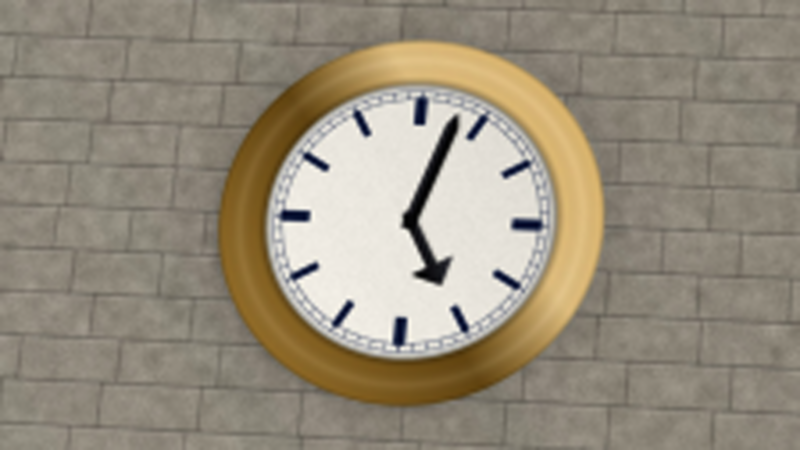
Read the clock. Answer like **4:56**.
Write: **5:03**
